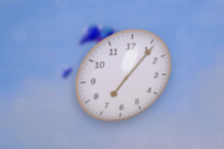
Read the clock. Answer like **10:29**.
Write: **7:06**
